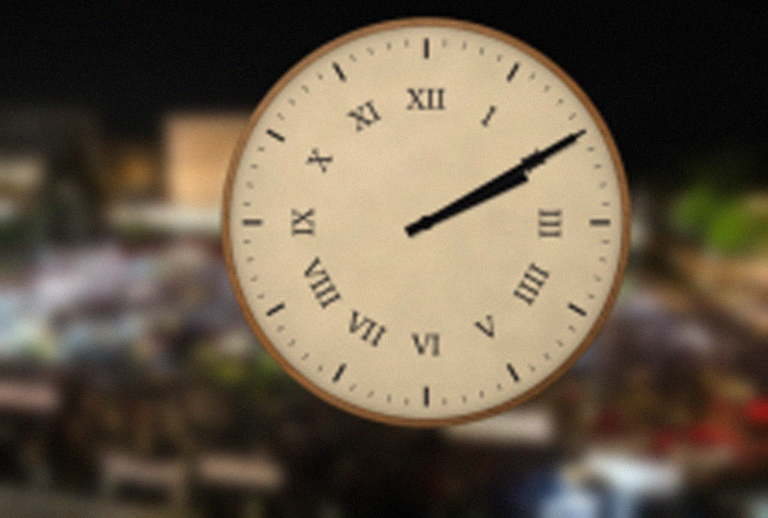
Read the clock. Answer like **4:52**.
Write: **2:10**
